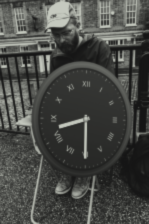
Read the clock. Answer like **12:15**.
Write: **8:30**
